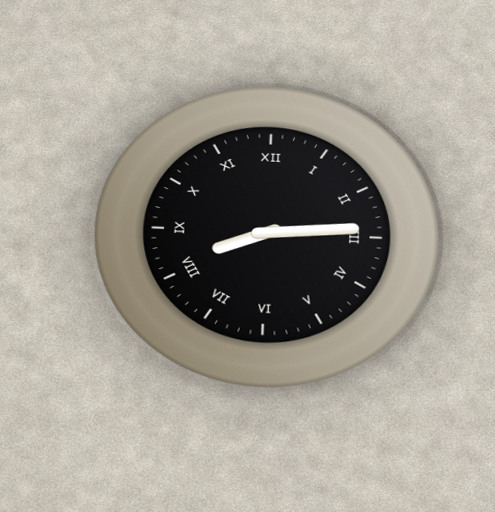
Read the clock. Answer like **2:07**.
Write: **8:14**
